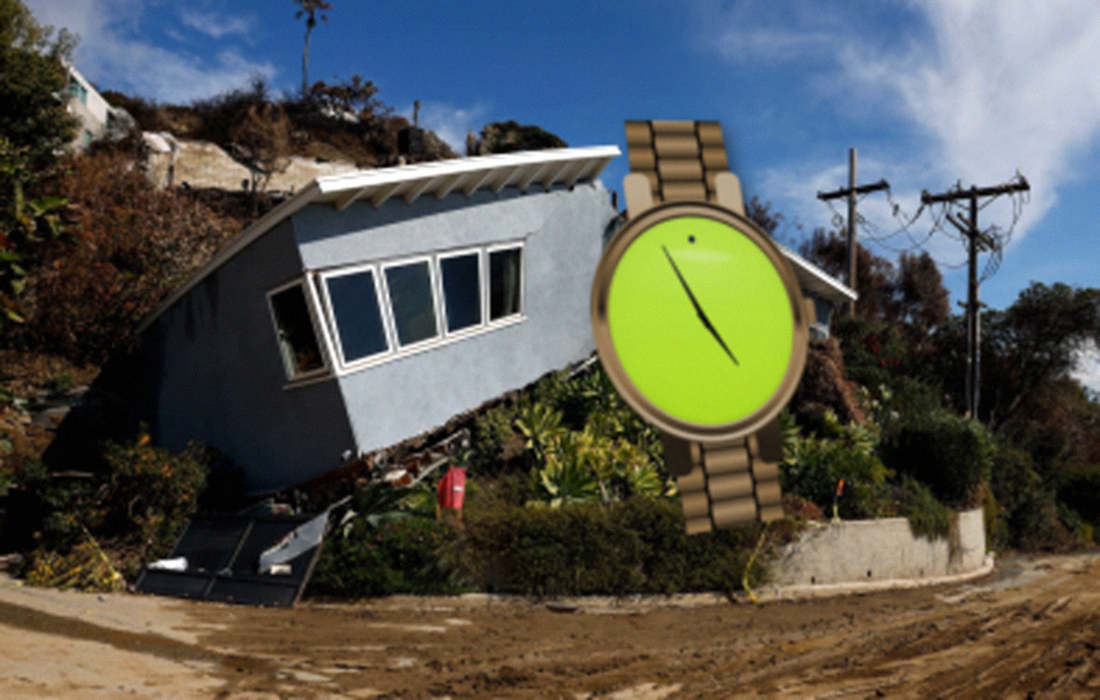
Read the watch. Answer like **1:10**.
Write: **4:56**
